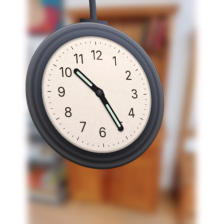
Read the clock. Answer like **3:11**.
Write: **10:25**
